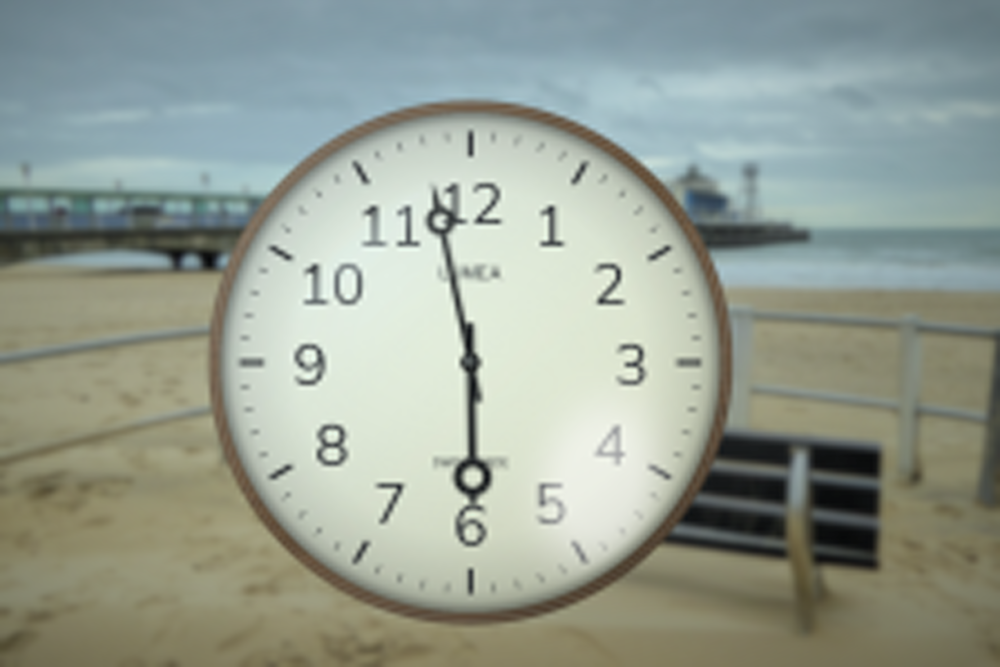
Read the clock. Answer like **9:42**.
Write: **5:58**
